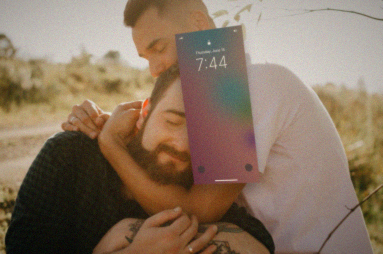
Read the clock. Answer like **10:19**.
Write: **7:44**
